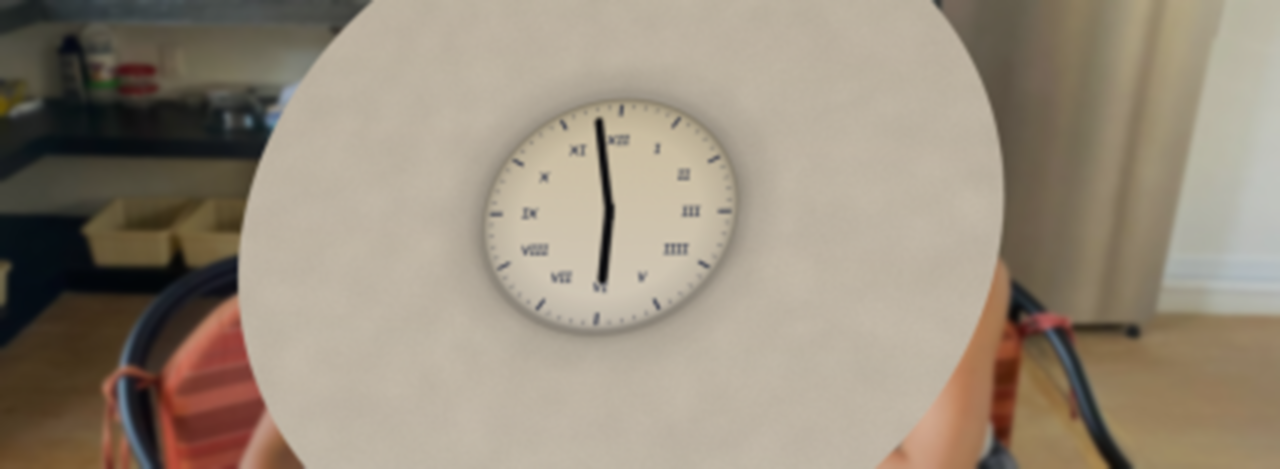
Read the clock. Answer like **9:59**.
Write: **5:58**
